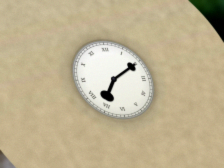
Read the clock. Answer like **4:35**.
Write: **7:10**
